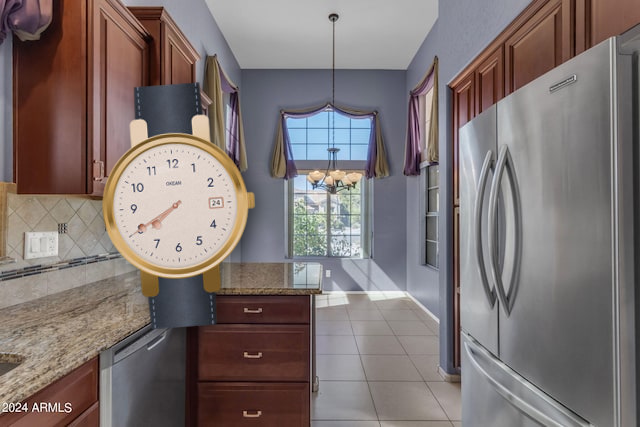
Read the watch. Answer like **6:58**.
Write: **7:40**
